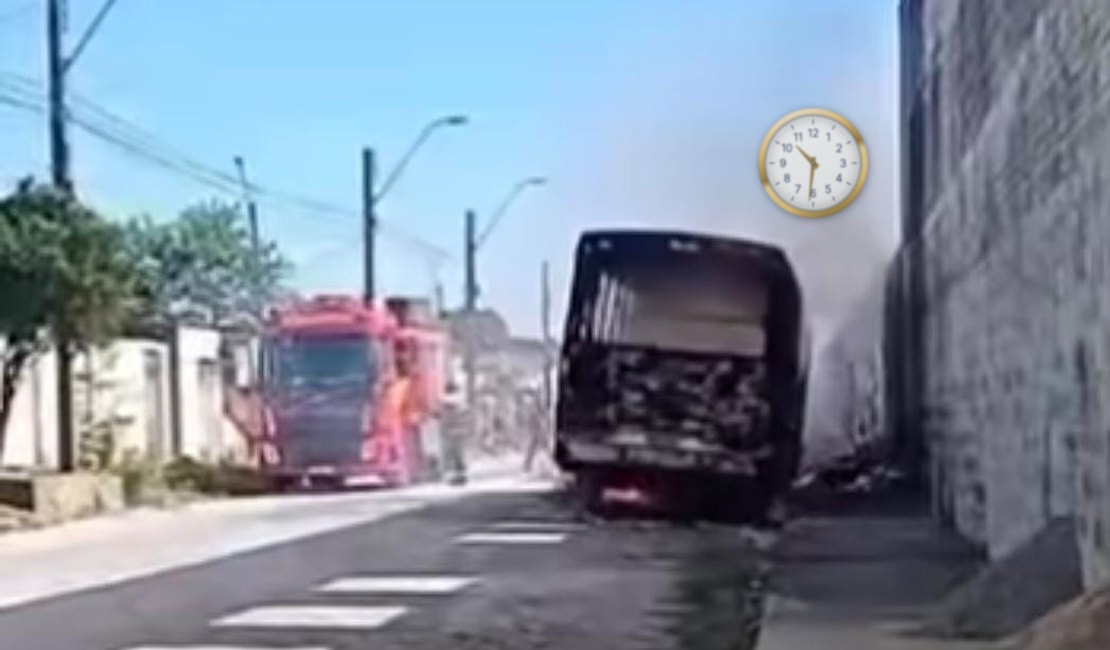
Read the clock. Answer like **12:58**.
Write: **10:31**
